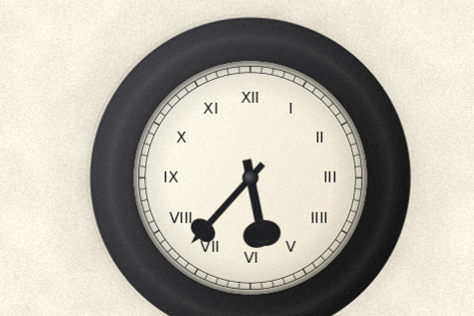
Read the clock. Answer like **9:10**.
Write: **5:37**
